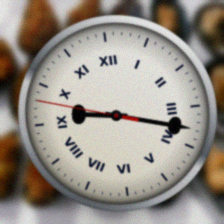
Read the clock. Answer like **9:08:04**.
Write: **9:17:48**
